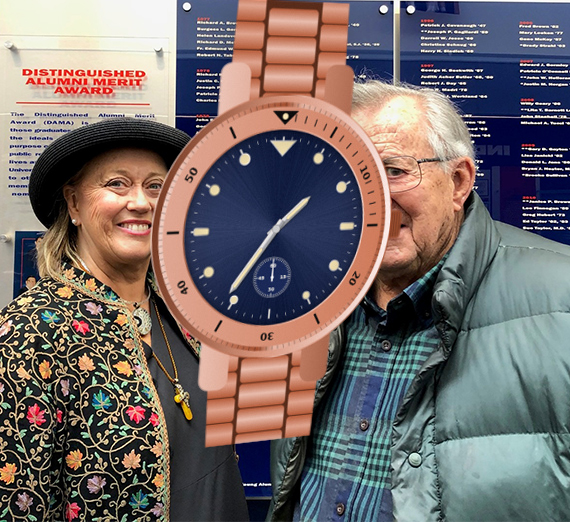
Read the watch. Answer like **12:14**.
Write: **1:36**
